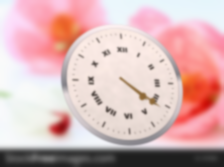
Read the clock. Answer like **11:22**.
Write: **4:21**
